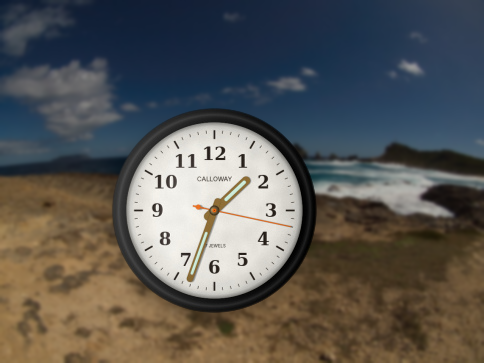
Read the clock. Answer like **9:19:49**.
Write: **1:33:17**
